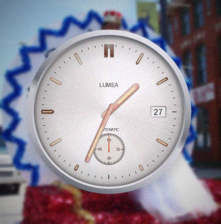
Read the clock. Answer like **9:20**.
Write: **1:34**
